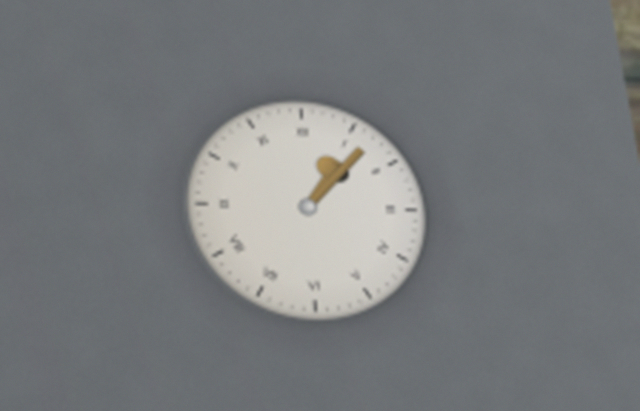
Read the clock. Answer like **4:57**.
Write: **1:07**
